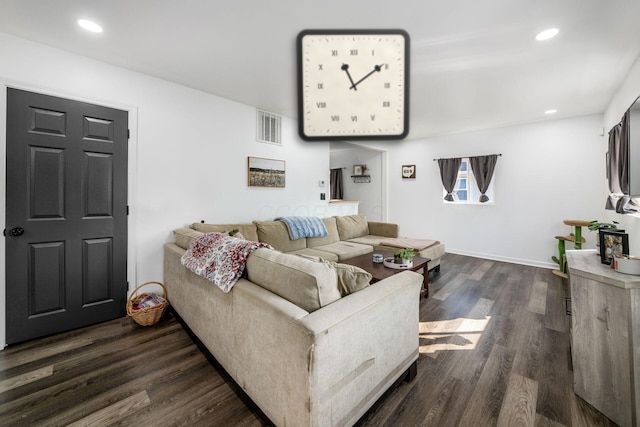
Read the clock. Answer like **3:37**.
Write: **11:09**
